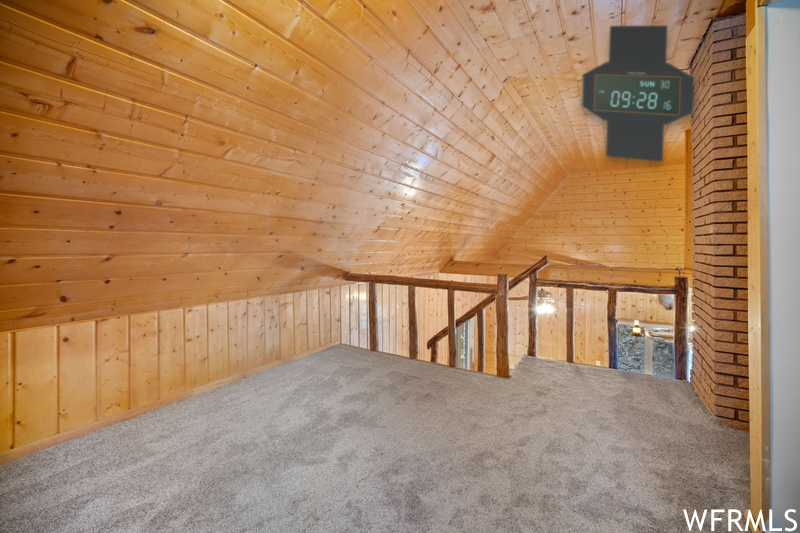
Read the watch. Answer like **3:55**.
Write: **9:28**
